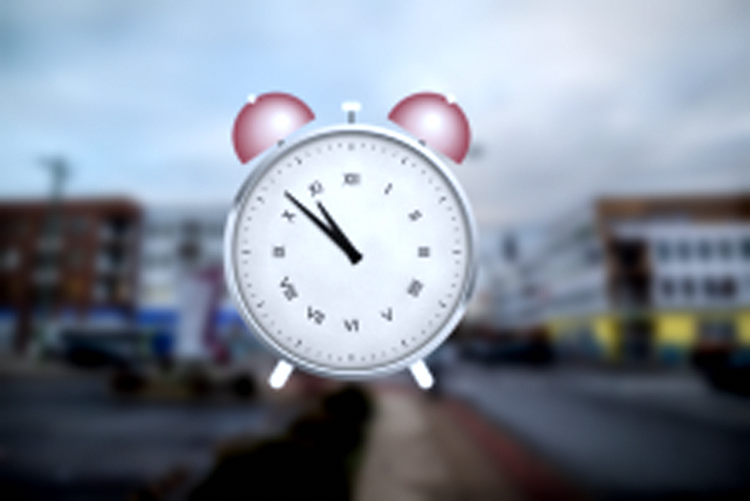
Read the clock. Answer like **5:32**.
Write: **10:52**
